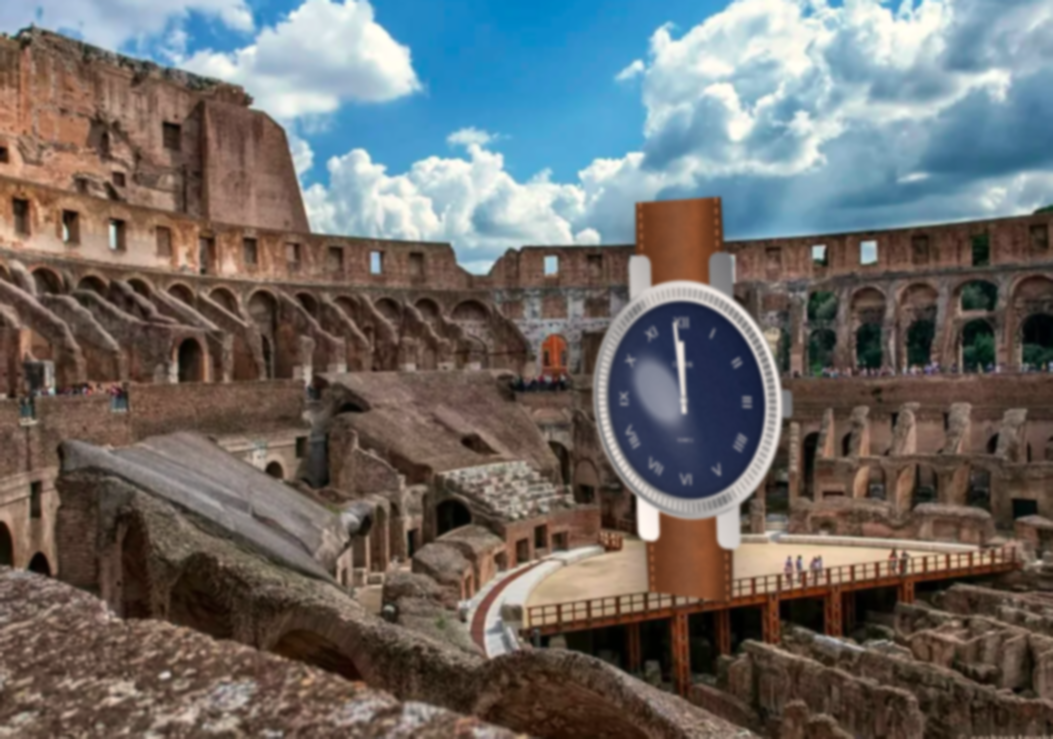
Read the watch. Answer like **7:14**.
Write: **11:59**
